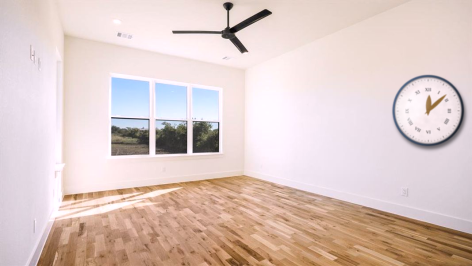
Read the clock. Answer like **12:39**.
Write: **12:08**
